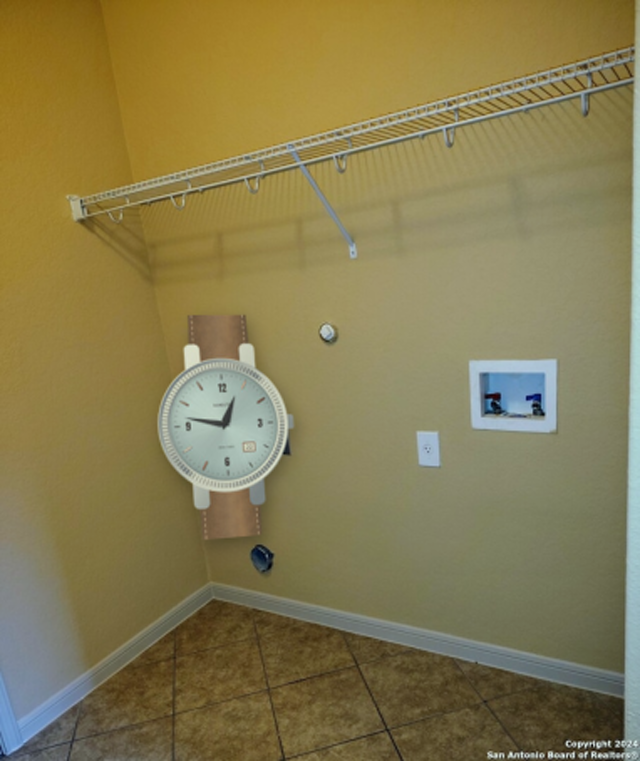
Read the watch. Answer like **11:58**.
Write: **12:47**
